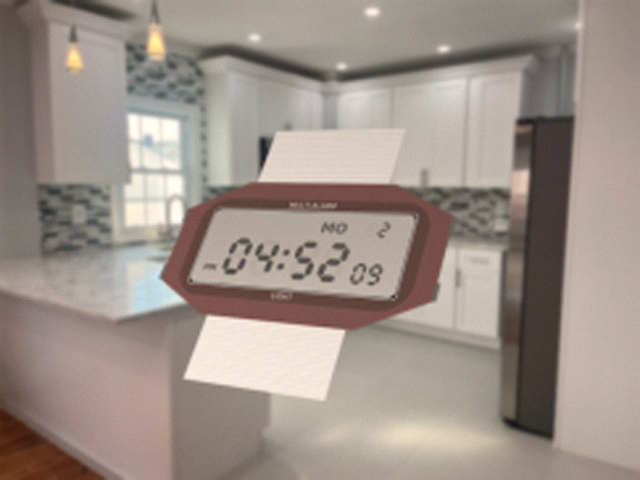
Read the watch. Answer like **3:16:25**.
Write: **4:52:09**
